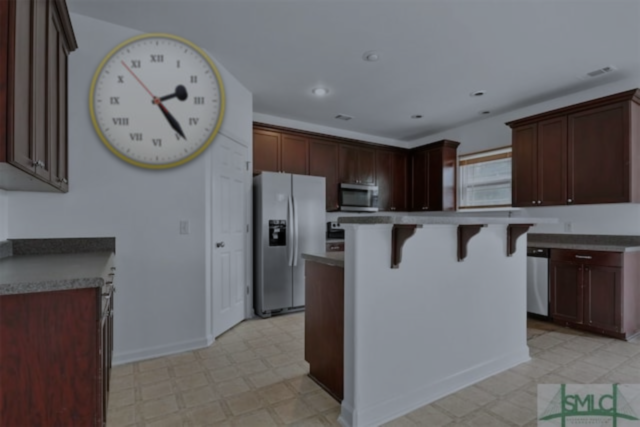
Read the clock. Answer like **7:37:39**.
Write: **2:23:53**
